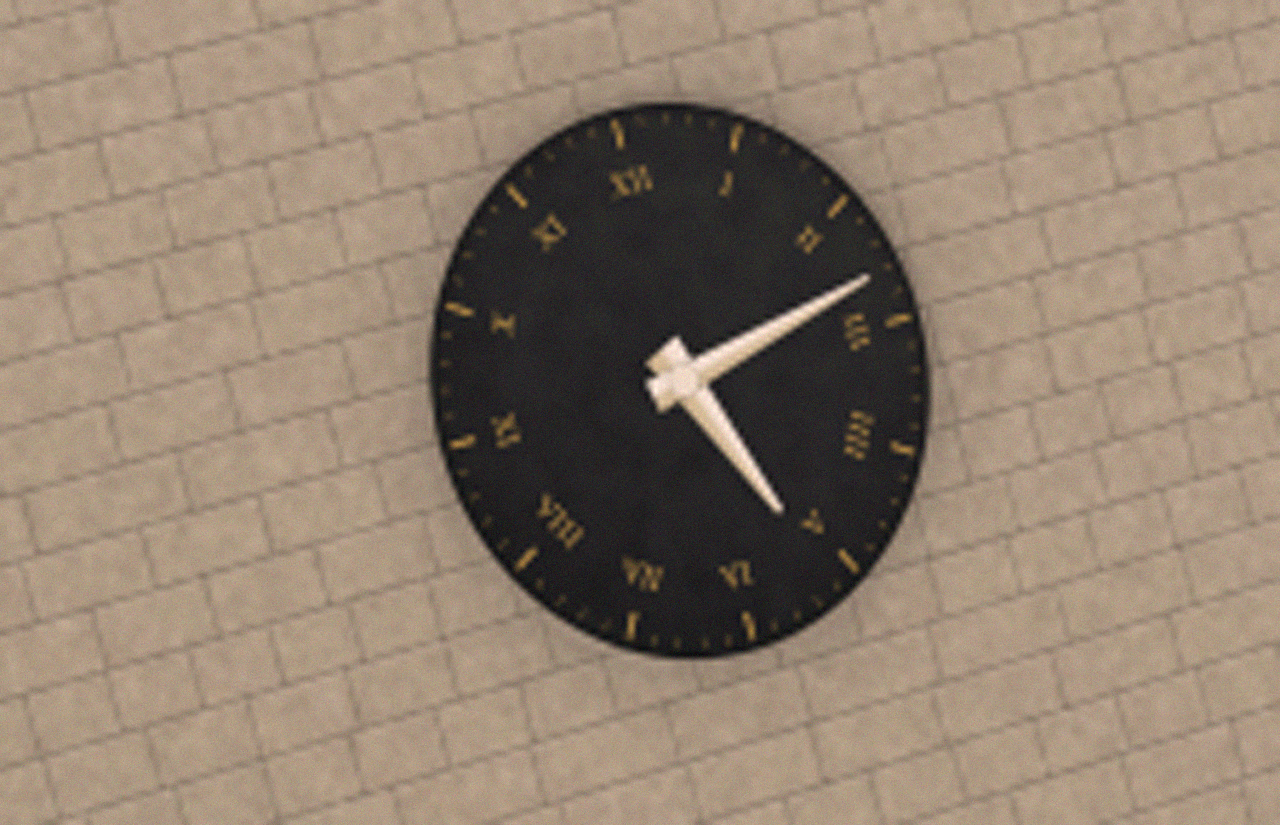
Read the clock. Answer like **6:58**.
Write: **5:13**
